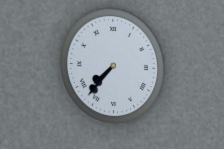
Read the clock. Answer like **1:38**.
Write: **7:37**
